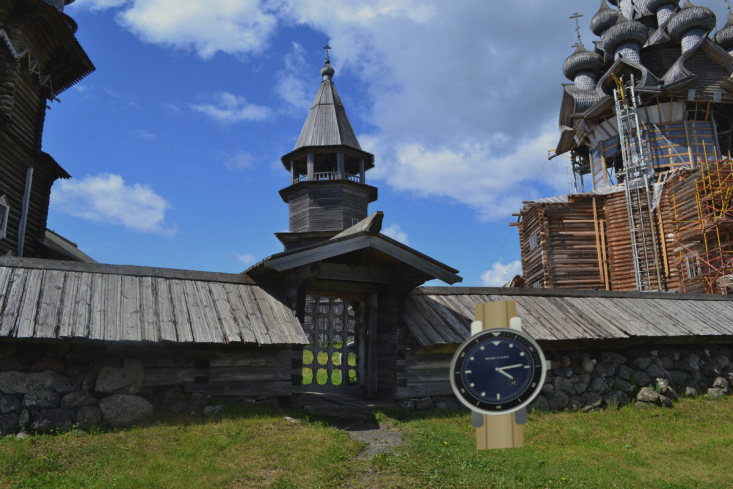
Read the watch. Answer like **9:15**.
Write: **4:14**
